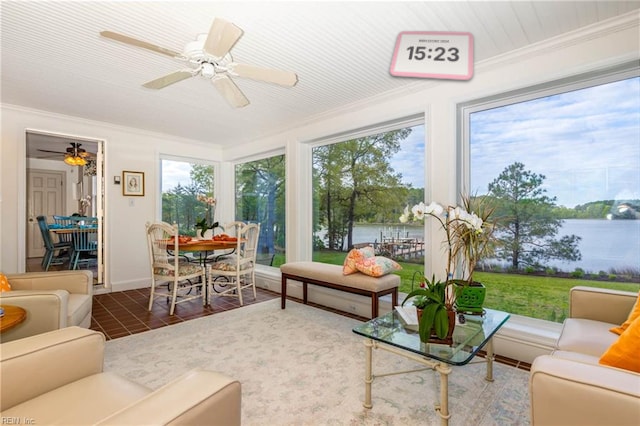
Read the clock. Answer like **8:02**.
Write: **15:23**
